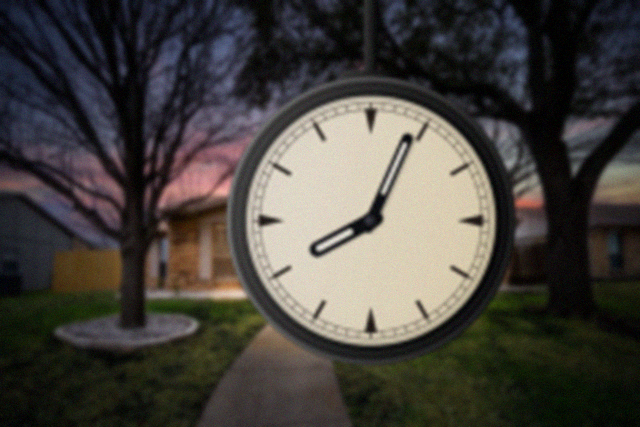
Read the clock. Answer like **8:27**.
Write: **8:04**
